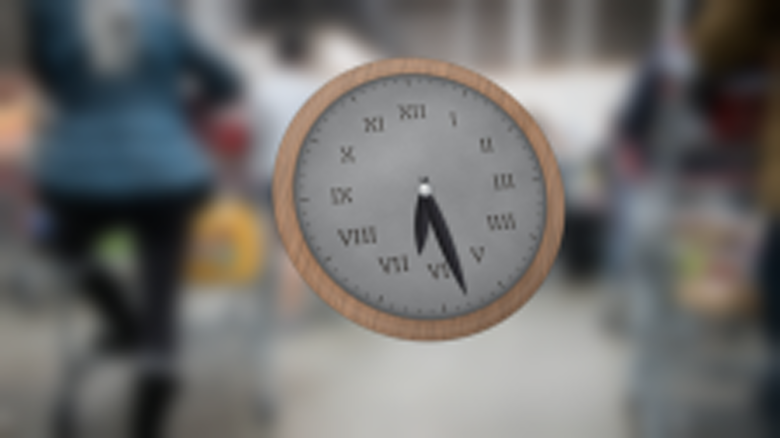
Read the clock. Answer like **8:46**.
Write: **6:28**
